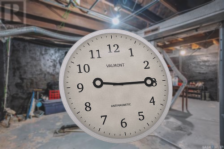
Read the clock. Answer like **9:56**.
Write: **9:15**
